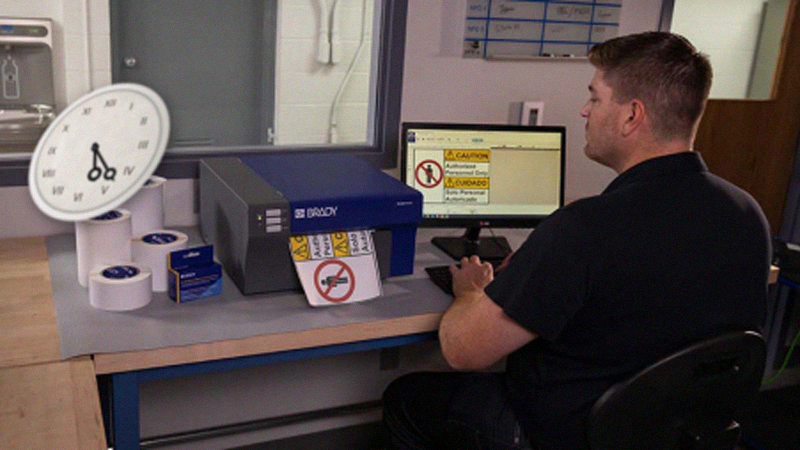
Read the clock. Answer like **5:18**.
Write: **5:23**
